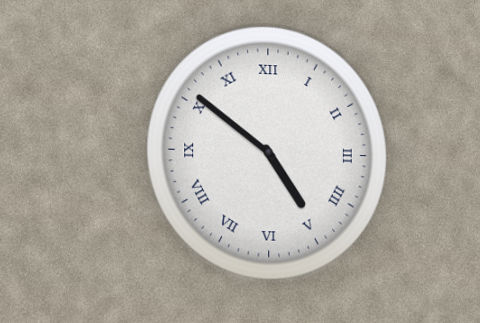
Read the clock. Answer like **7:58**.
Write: **4:51**
